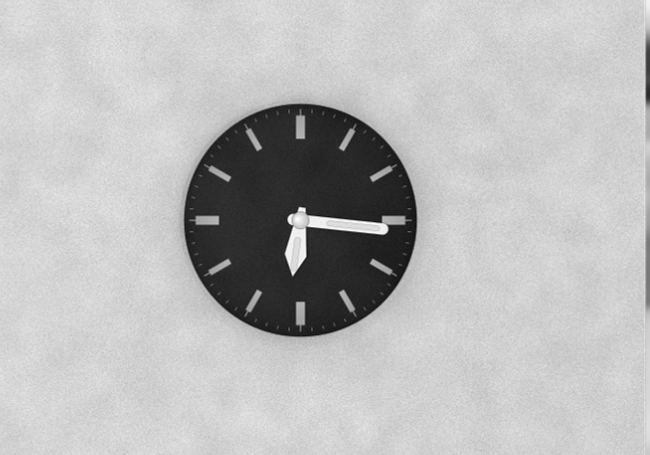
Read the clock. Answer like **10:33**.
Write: **6:16**
